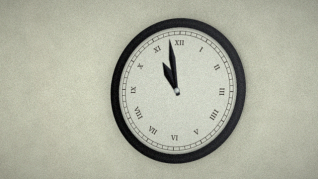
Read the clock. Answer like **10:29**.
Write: **10:58**
